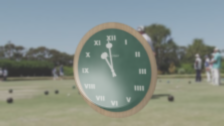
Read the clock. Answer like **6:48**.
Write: **10:59**
